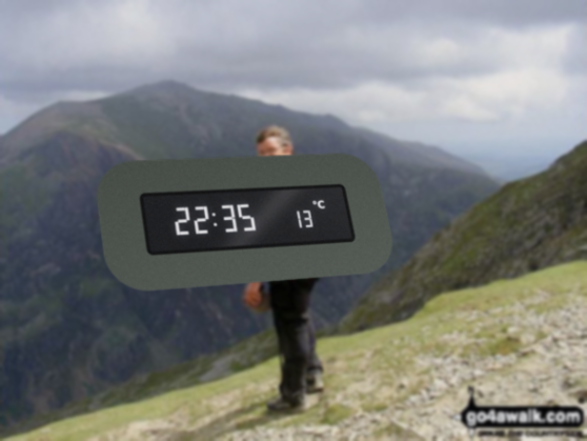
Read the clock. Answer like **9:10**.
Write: **22:35**
